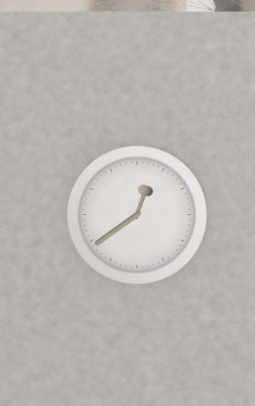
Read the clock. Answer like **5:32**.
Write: **12:39**
